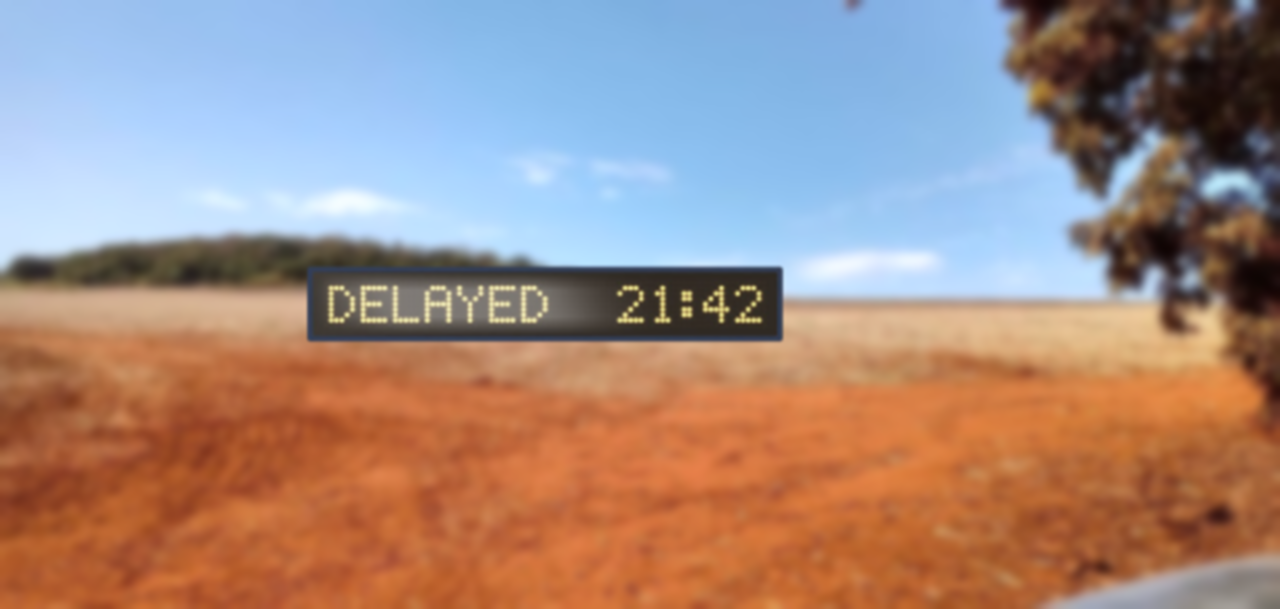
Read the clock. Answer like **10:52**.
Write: **21:42**
